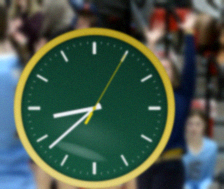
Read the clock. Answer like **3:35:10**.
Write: **8:38:05**
